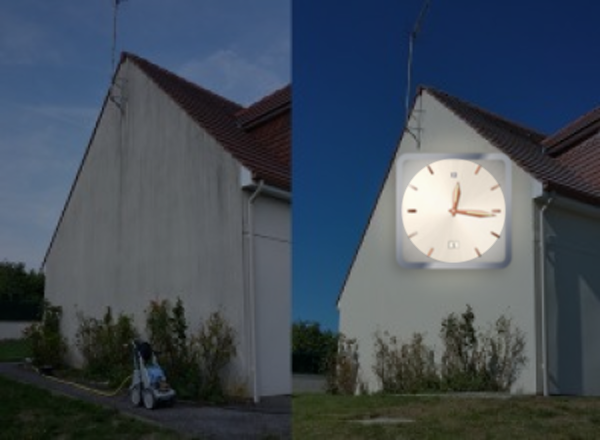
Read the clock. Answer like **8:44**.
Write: **12:16**
